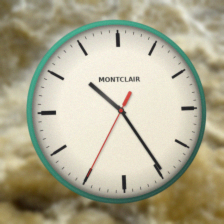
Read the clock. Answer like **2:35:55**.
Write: **10:24:35**
